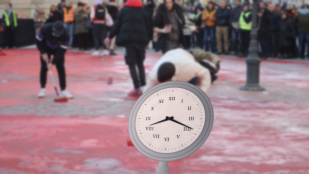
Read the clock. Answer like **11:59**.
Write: **8:19**
